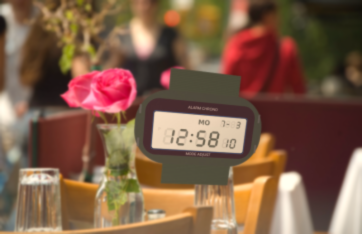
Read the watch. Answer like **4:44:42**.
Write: **12:58:10**
